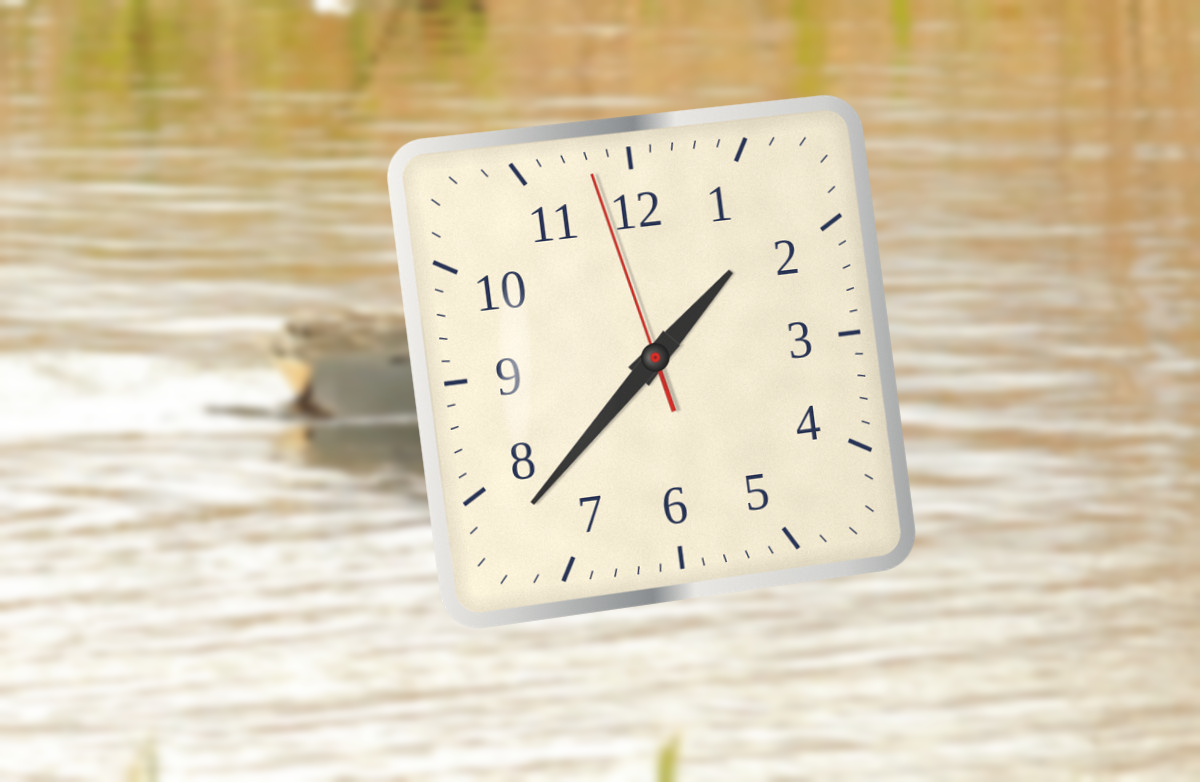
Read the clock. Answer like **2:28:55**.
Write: **1:37:58**
